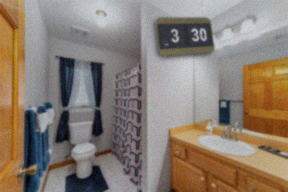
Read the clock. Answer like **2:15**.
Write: **3:30**
